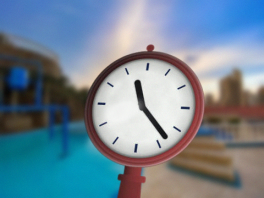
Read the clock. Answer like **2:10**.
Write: **11:23**
